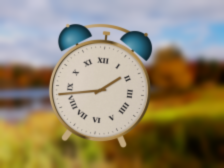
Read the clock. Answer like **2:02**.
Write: **1:43**
